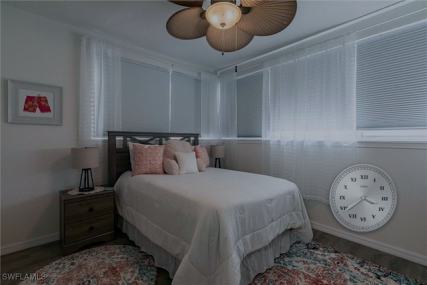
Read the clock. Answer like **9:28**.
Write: **3:39**
